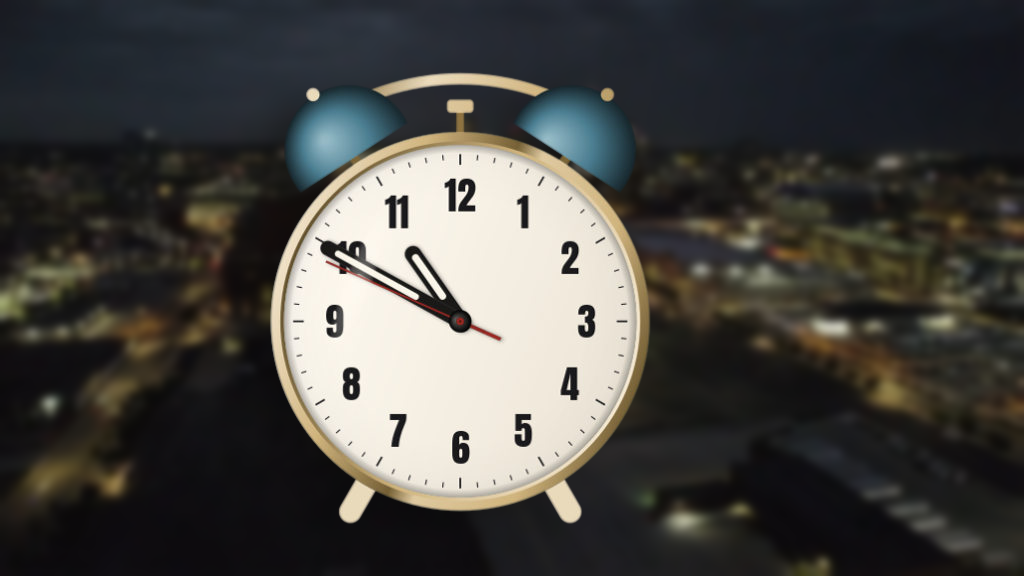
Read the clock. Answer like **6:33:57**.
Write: **10:49:49**
